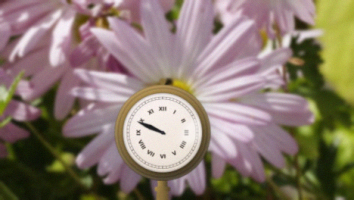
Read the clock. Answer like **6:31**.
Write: **9:49**
